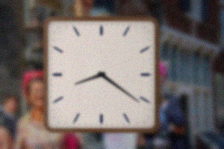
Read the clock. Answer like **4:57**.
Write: **8:21**
